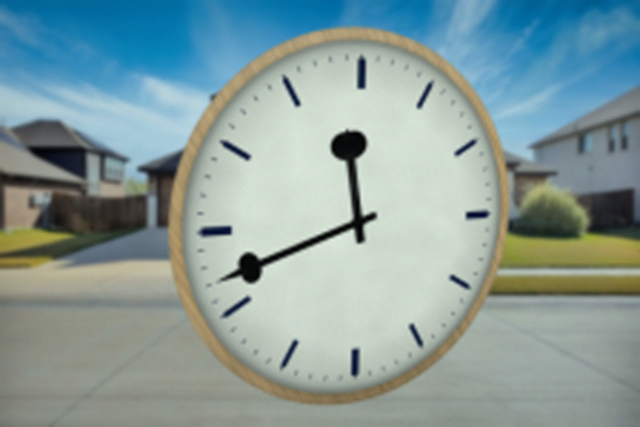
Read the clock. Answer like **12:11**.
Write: **11:42**
